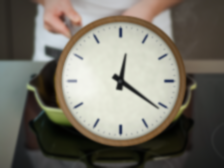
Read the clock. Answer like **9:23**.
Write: **12:21**
